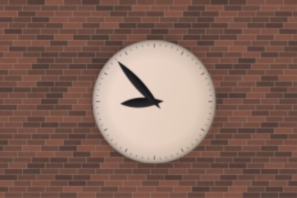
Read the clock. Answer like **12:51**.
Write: **8:53**
